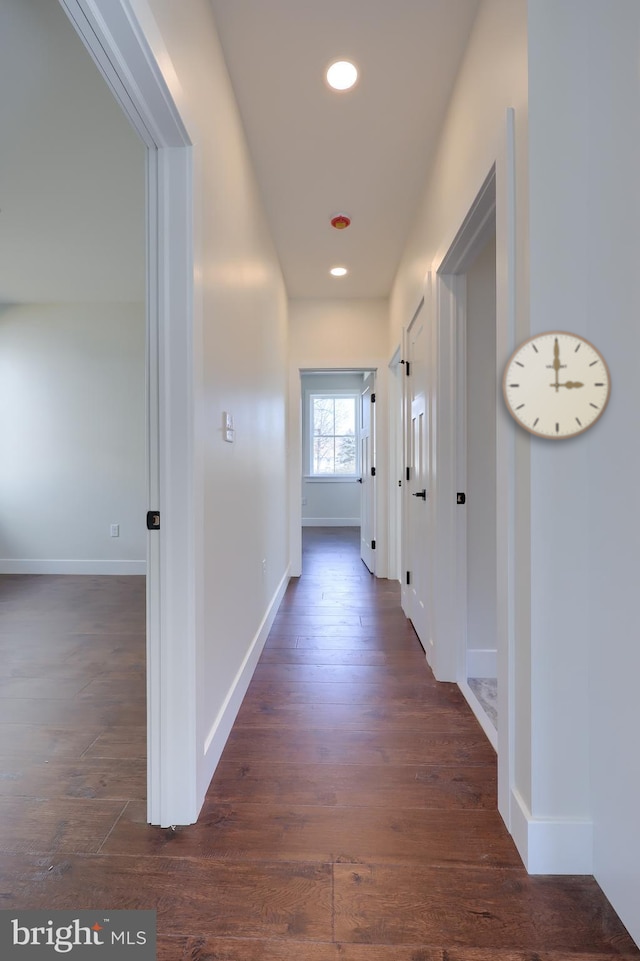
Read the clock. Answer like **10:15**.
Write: **3:00**
